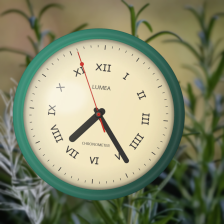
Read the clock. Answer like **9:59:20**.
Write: **7:23:56**
